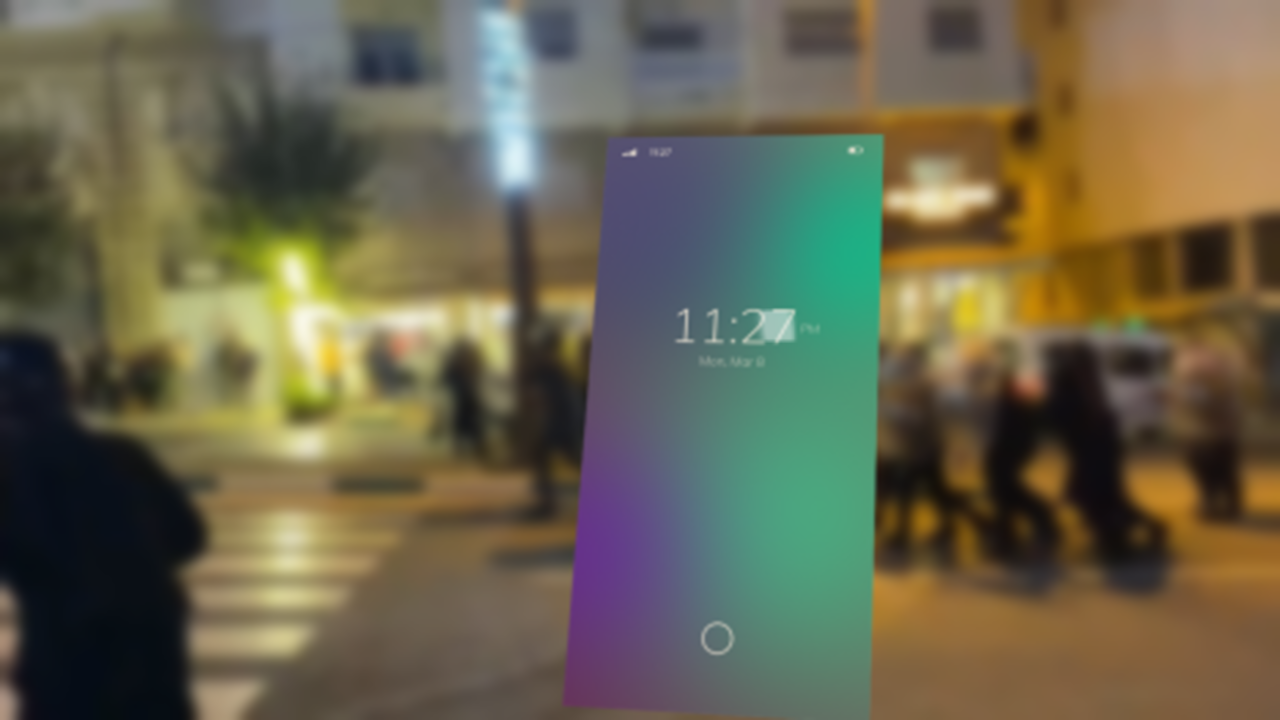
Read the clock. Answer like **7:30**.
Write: **11:27**
